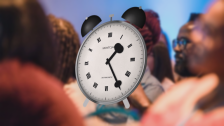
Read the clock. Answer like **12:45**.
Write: **1:25**
